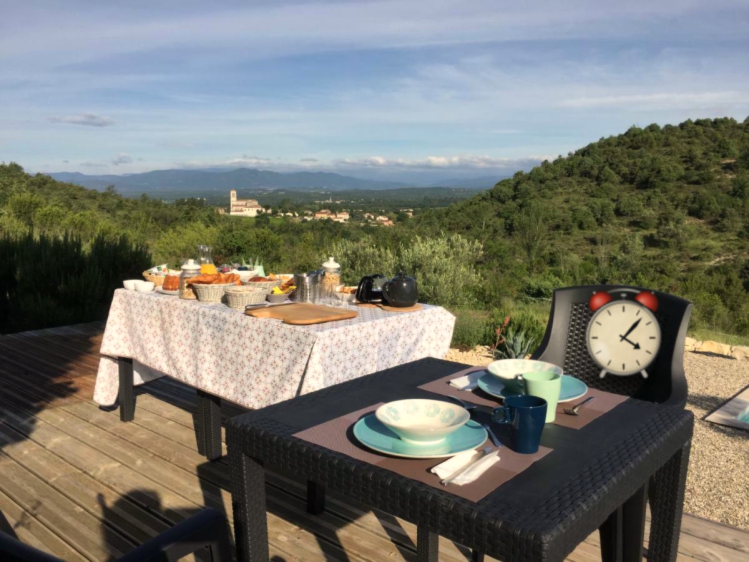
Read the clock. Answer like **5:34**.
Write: **4:07**
